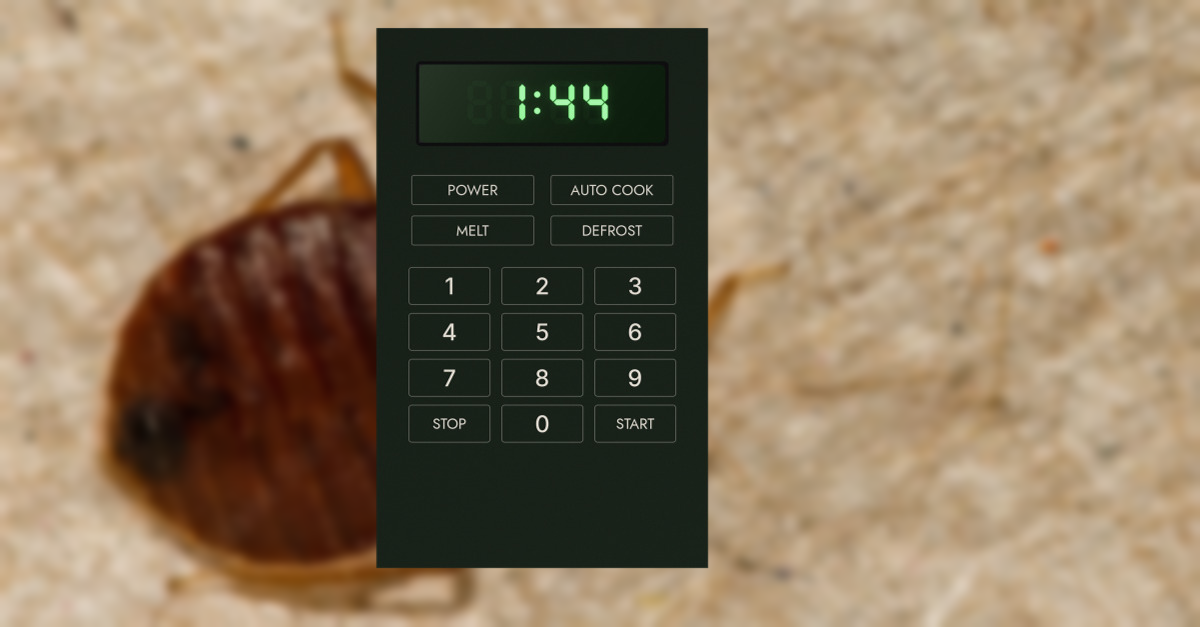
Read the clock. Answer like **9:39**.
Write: **1:44**
